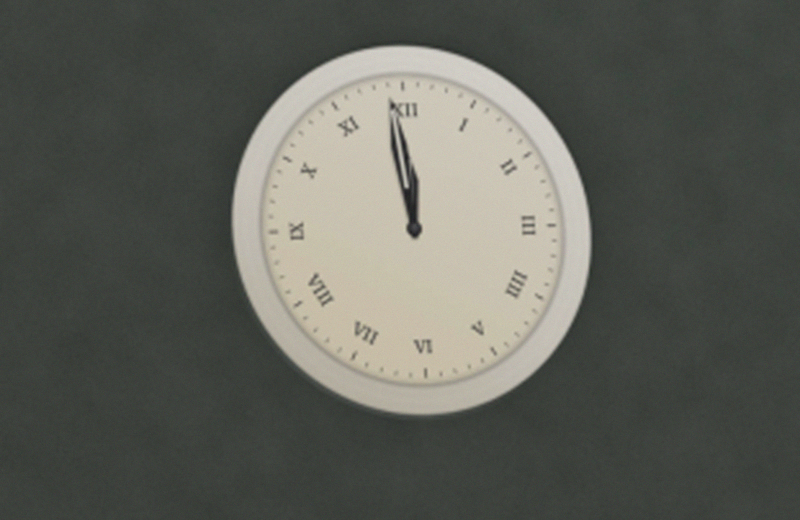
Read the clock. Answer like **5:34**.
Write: **11:59**
